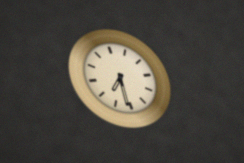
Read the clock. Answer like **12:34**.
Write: **7:31**
